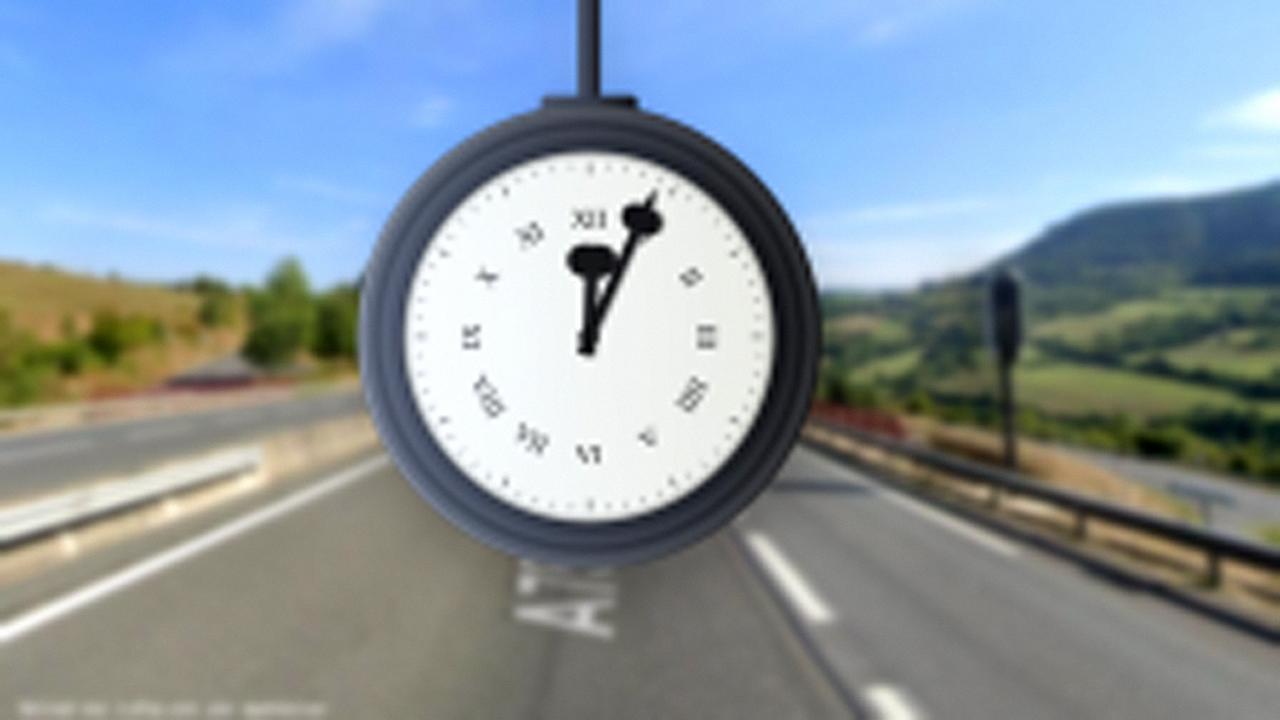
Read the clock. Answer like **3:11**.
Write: **12:04**
